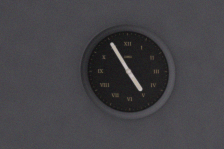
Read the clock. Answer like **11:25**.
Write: **4:55**
